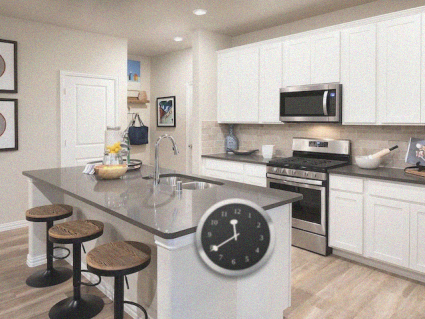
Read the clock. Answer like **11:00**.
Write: **11:39**
